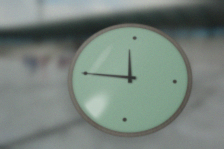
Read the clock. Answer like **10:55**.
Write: **11:45**
